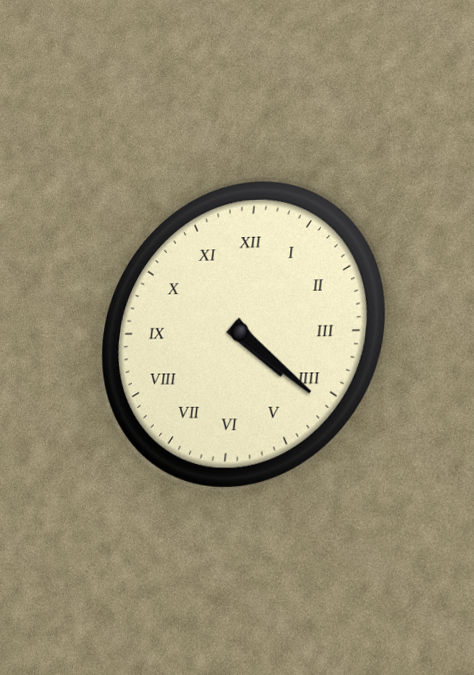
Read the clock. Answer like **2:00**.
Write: **4:21**
